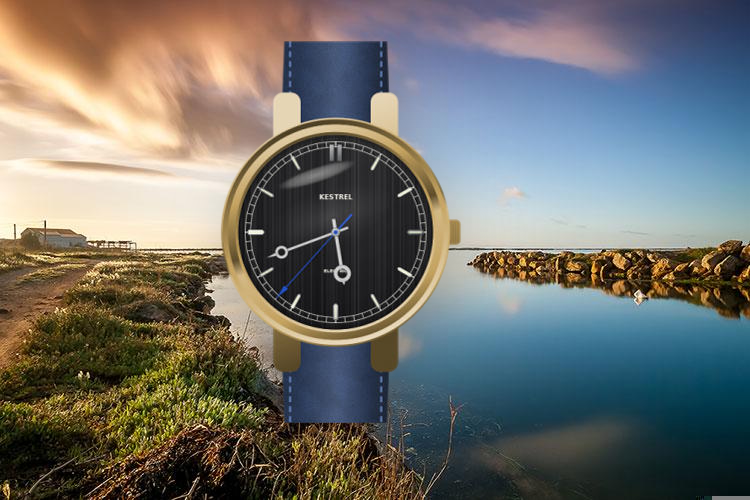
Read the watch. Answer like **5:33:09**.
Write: **5:41:37**
